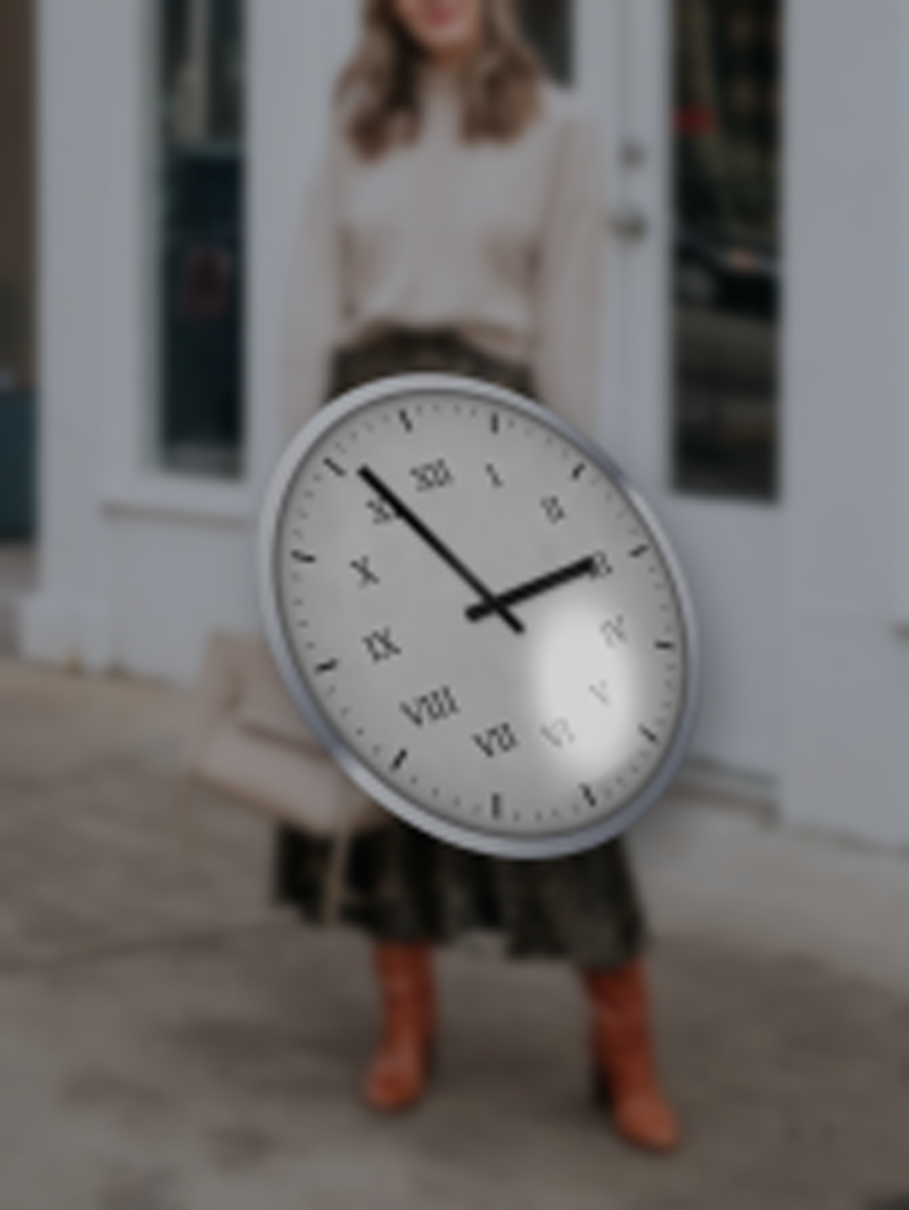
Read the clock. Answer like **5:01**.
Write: **2:56**
